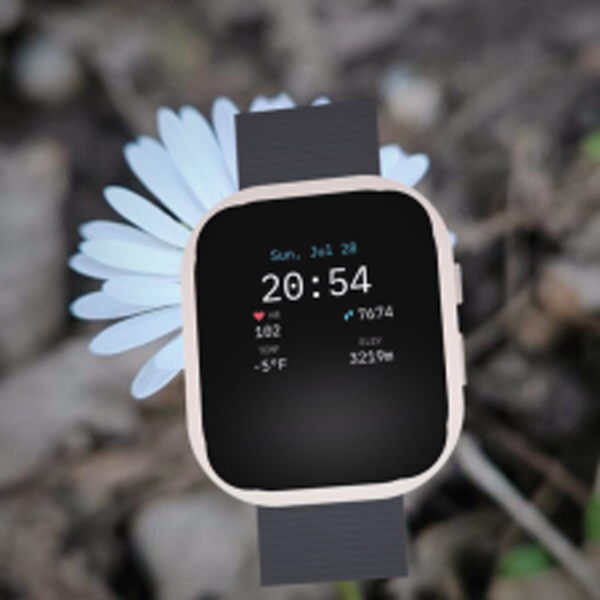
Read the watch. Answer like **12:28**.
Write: **20:54**
